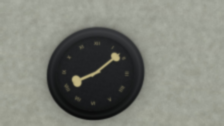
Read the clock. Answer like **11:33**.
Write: **8:08**
